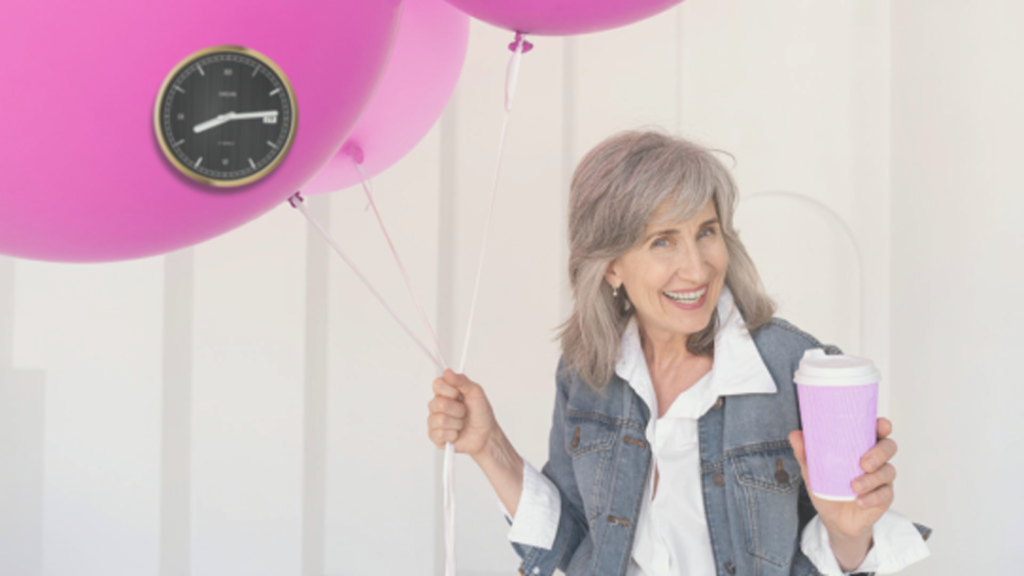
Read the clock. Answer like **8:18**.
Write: **8:14**
